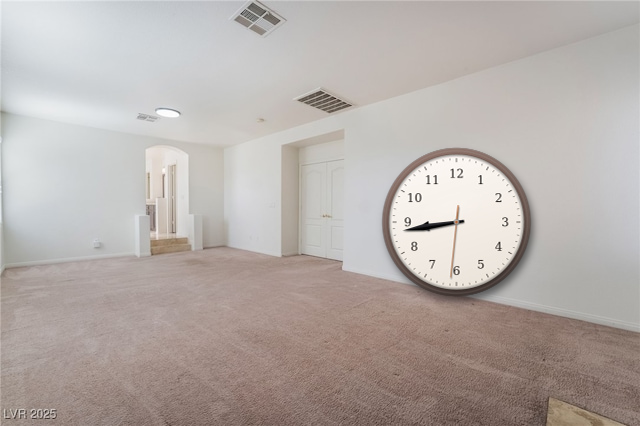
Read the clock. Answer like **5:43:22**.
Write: **8:43:31**
